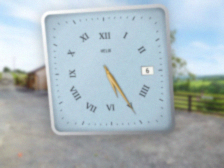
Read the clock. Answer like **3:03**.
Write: **5:25**
